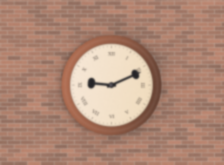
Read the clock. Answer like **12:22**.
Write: **9:11**
